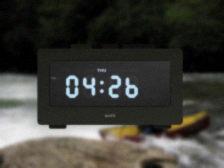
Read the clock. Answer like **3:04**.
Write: **4:26**
